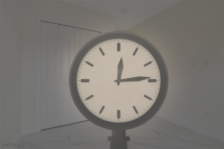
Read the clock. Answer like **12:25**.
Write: **12:14**
